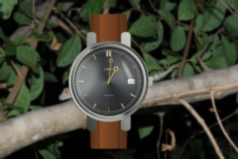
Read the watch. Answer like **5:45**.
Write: **1:01**
